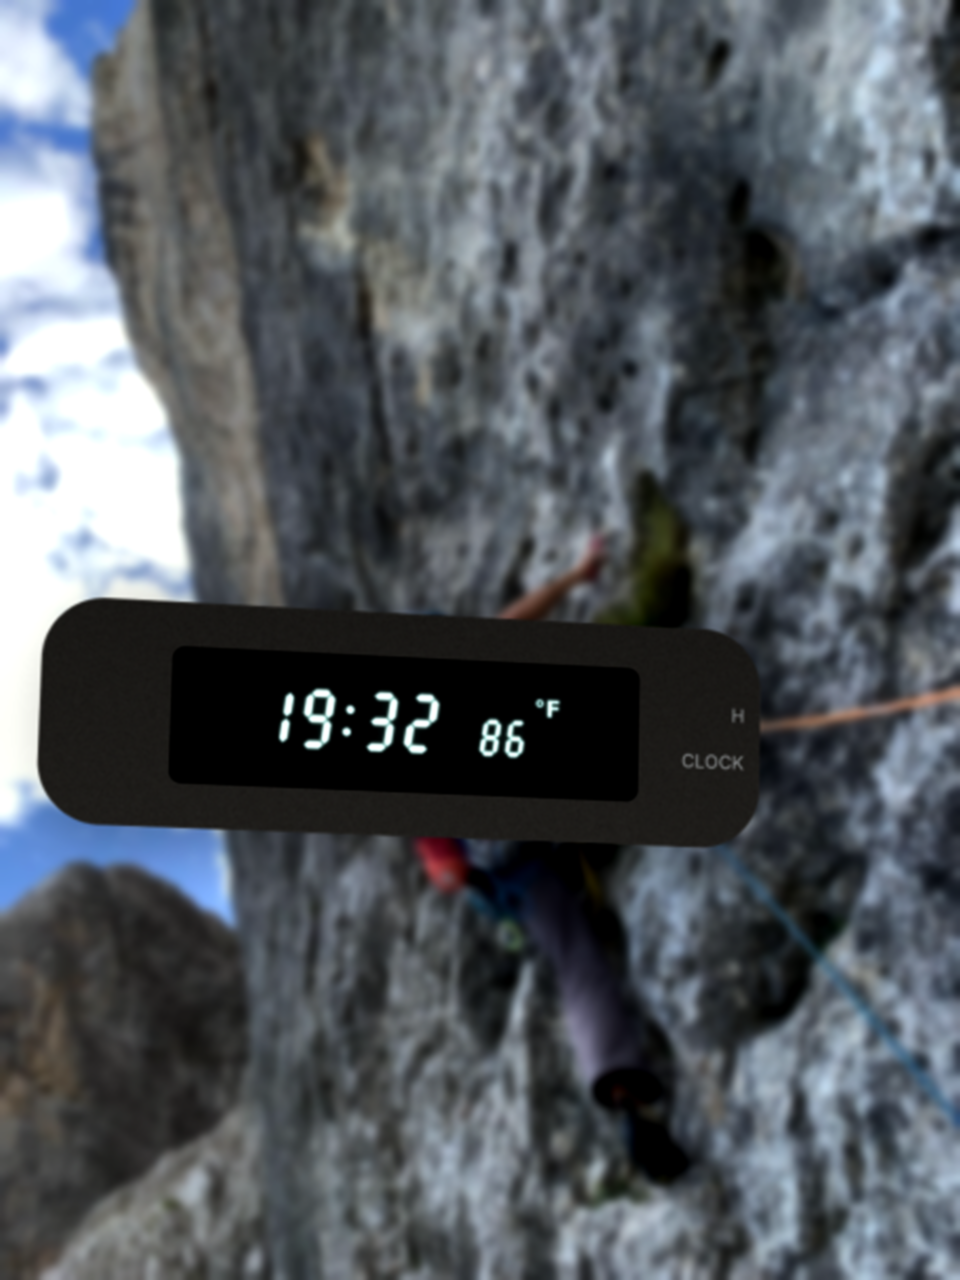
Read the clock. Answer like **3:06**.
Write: **19:32**
